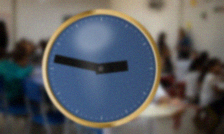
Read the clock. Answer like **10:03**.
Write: **2:47**
